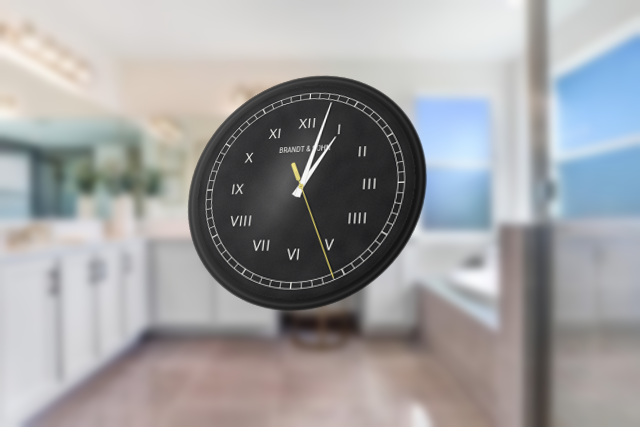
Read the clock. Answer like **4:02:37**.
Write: **1:02:26**
